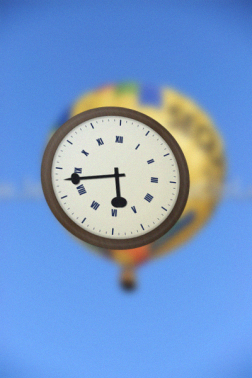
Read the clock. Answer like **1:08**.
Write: **5:43**
